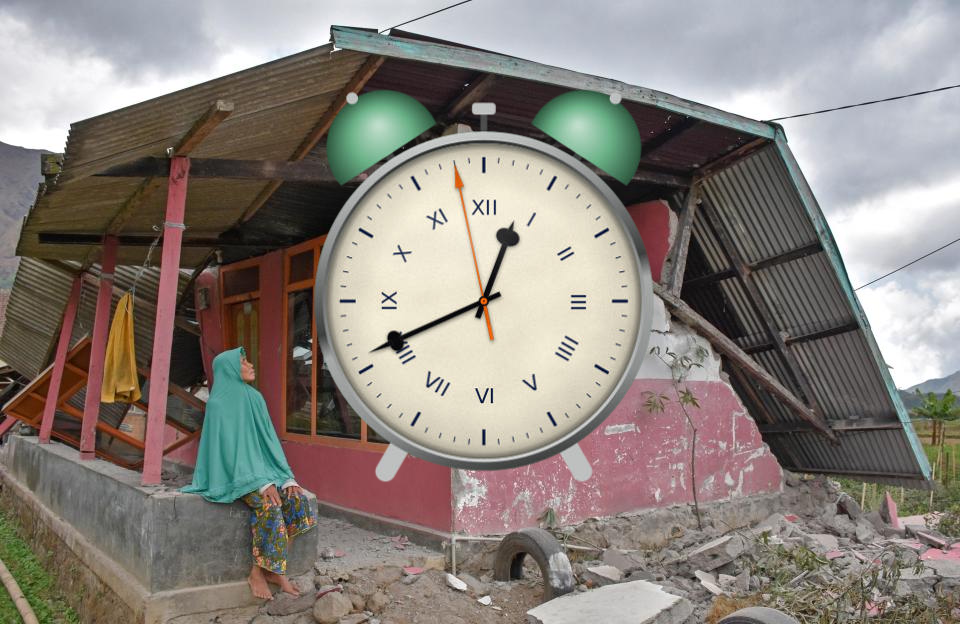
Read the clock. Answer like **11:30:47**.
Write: **12:40:58**
